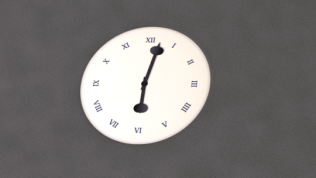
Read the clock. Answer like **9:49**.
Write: **6:02**
